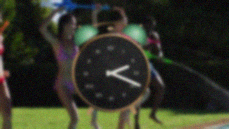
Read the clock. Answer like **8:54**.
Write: **2:19**
